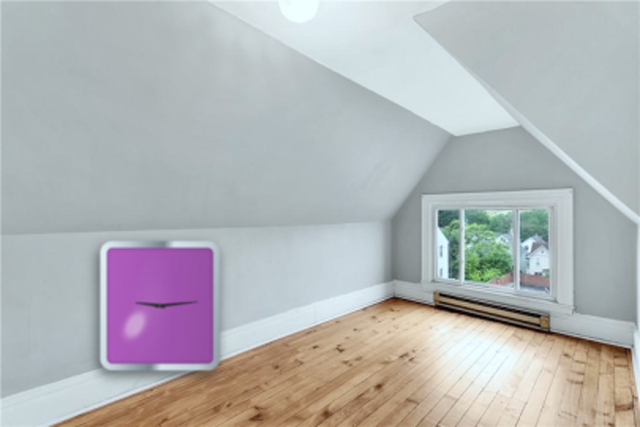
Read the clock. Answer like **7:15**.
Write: **9:14**
